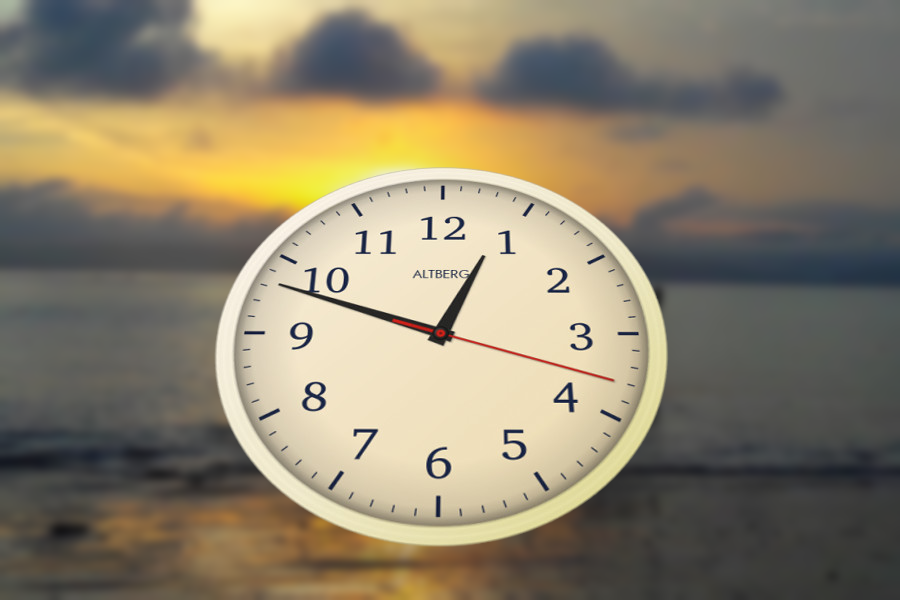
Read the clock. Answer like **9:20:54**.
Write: **12:48:18**
